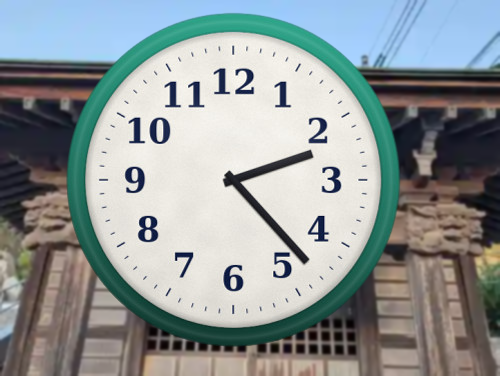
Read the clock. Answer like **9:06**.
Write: **2:23**
